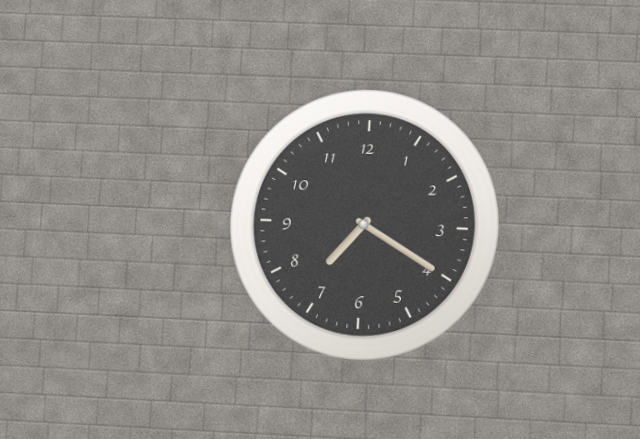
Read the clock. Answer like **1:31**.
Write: **7:20**
